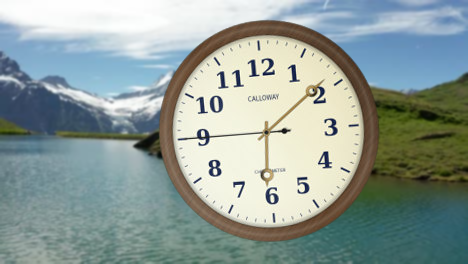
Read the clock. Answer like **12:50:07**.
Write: **6:08:45**
